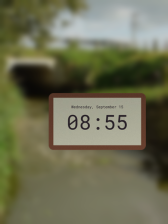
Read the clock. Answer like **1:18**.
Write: **8:55**
